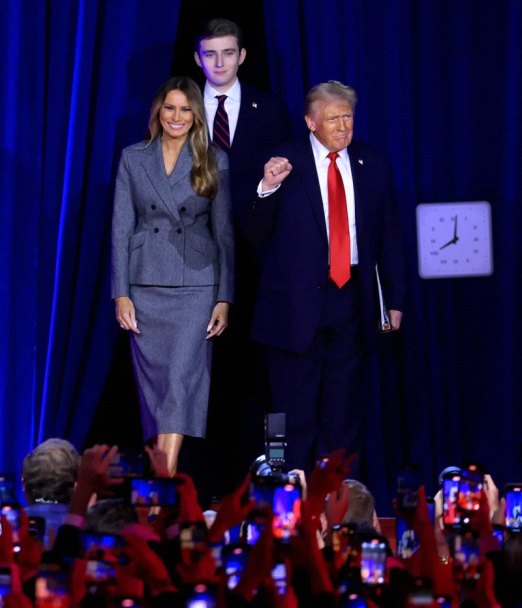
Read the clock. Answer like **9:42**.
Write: **8:01**
